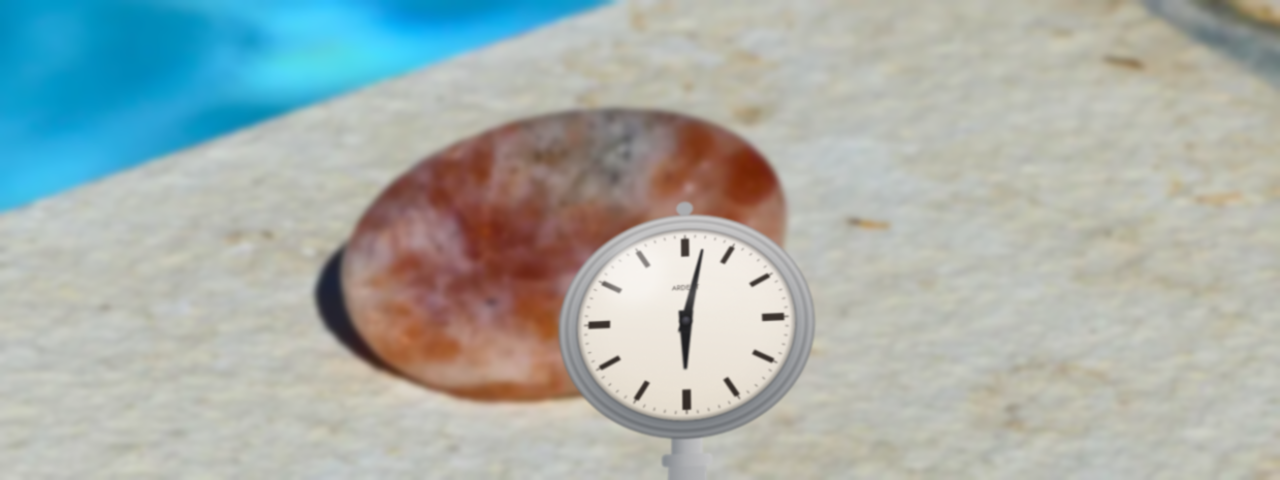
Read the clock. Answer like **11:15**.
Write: **6:02**
